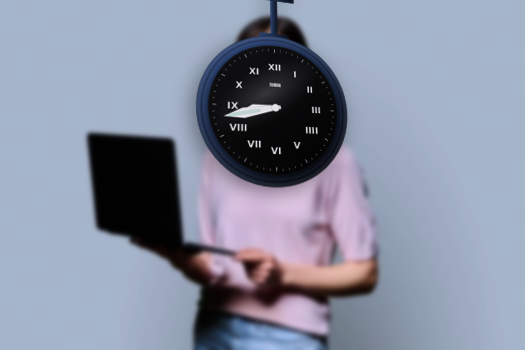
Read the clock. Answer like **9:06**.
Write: **8:43**
